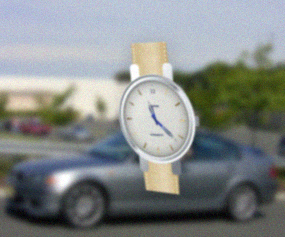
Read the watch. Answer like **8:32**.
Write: **11:22**
